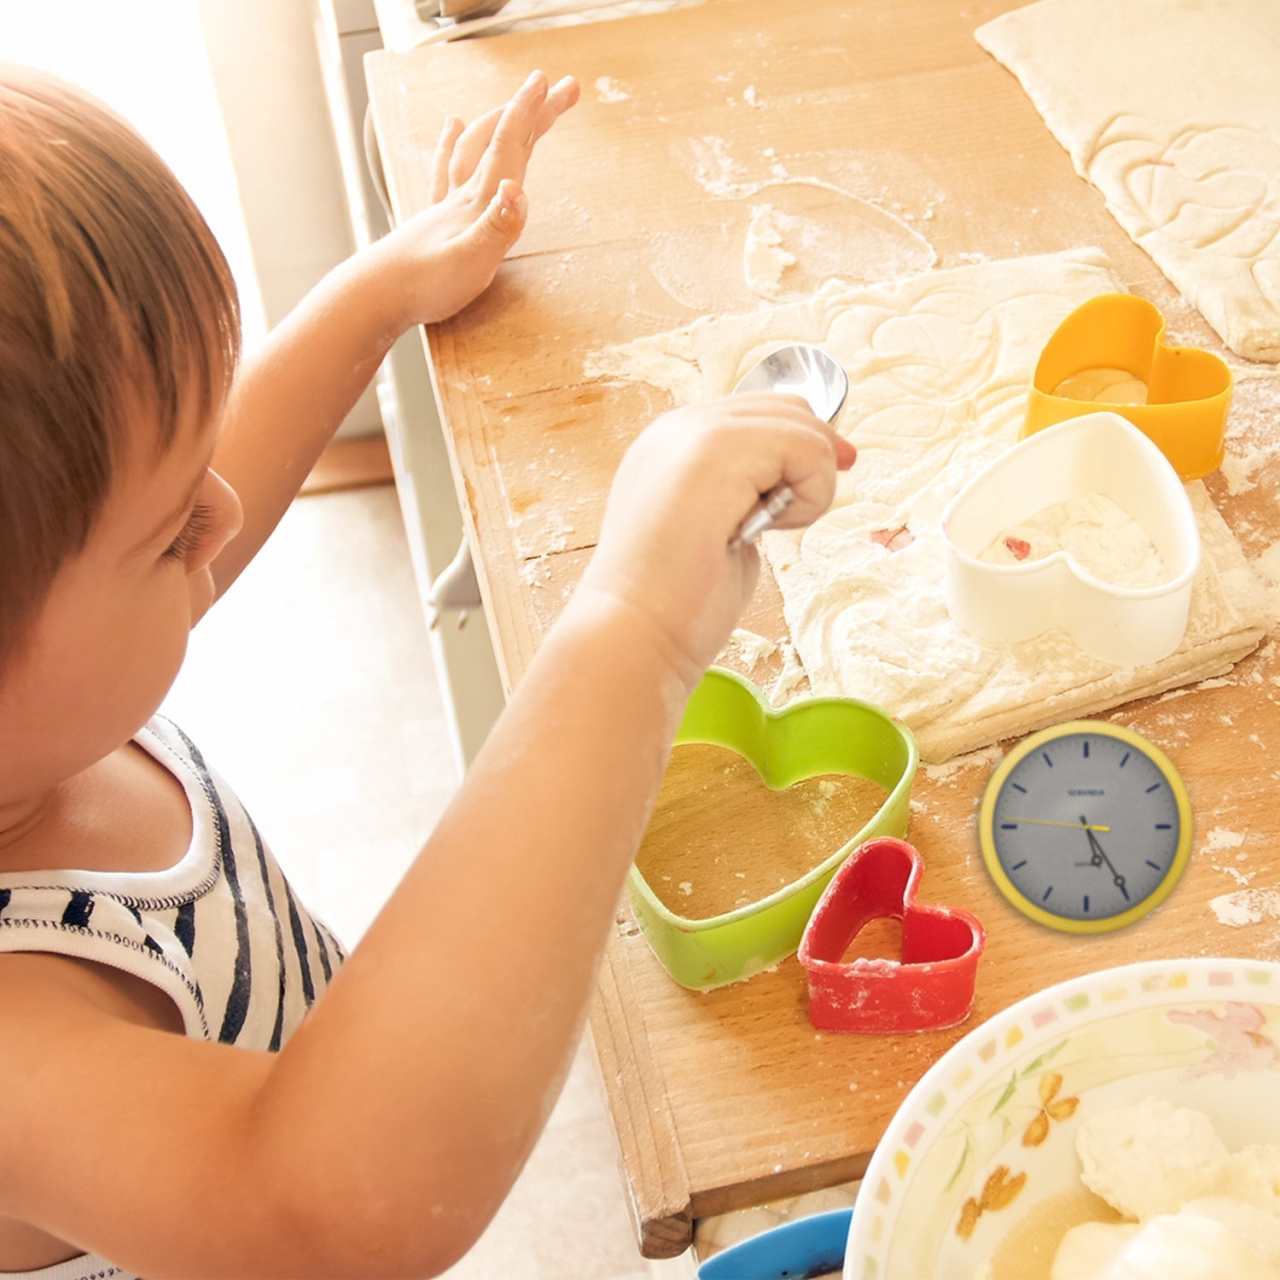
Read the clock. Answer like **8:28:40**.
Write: **5:24:46**
